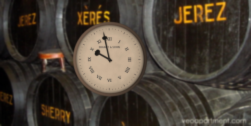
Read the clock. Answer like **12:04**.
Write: **9:58**
